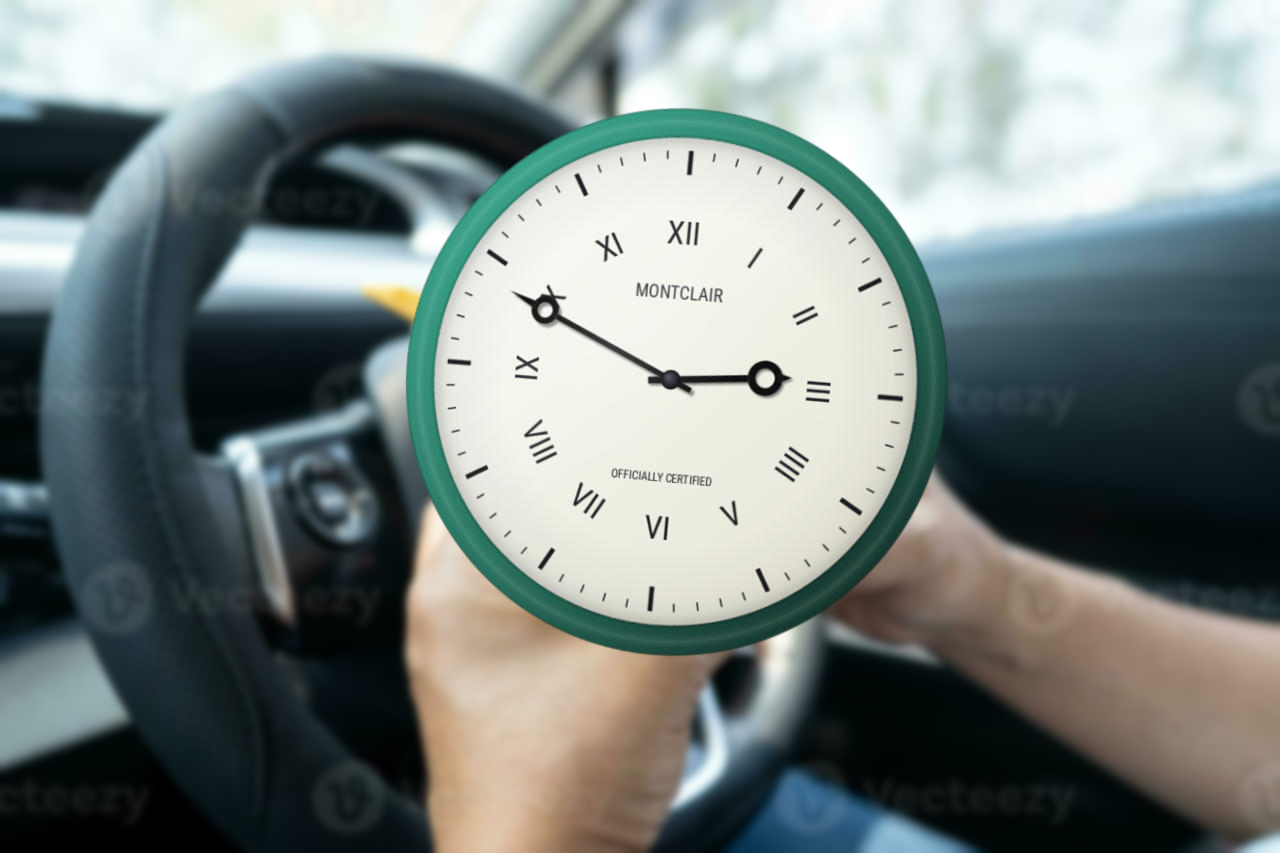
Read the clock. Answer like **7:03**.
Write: **2:49**
